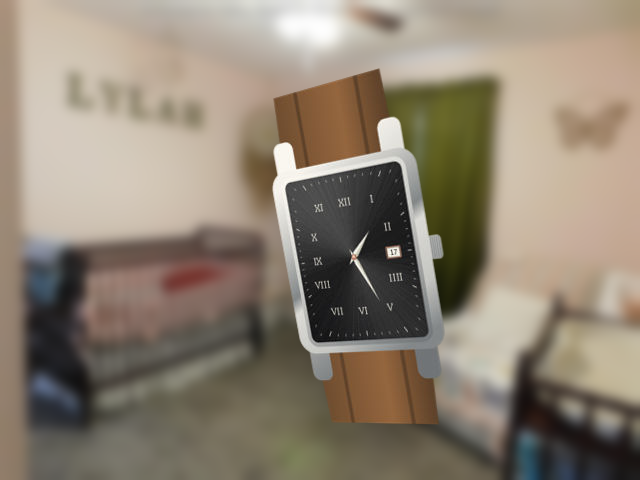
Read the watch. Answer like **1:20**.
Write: **1:26**
